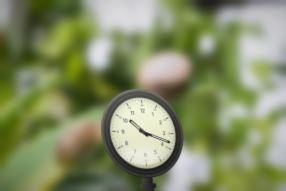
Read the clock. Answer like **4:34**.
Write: **10:18**
